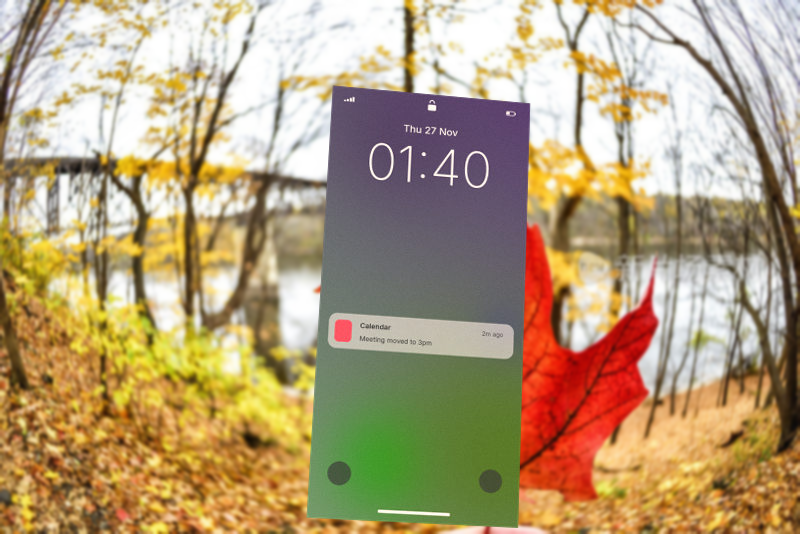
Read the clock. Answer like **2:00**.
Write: **1:40**
